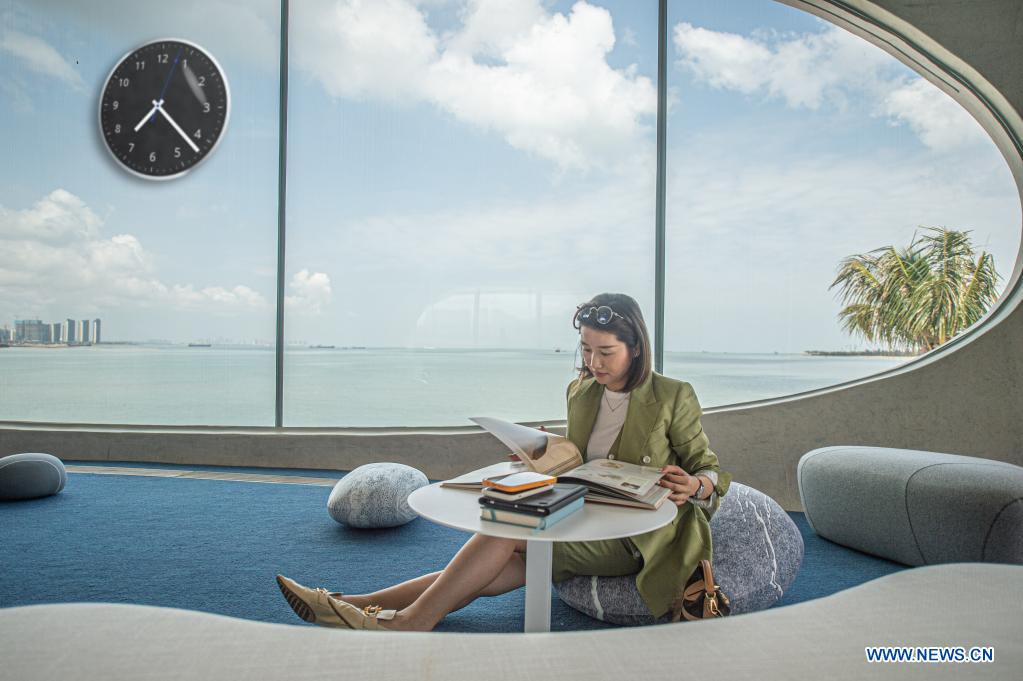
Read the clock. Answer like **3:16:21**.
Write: **7:22:03**
